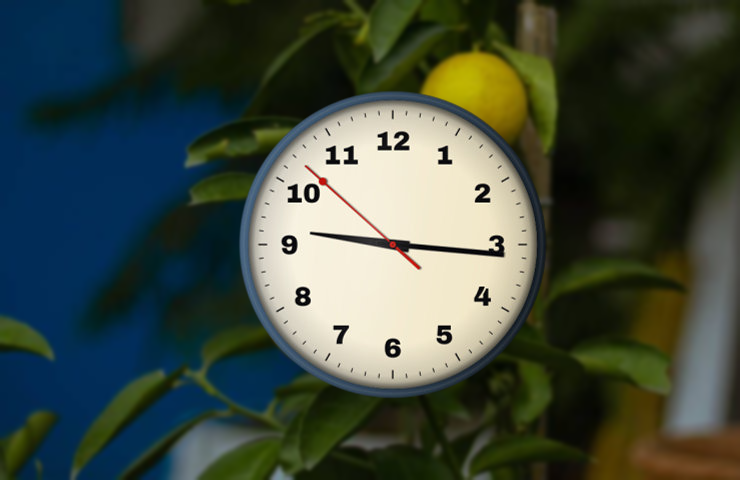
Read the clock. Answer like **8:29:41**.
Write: **9:15:52**
